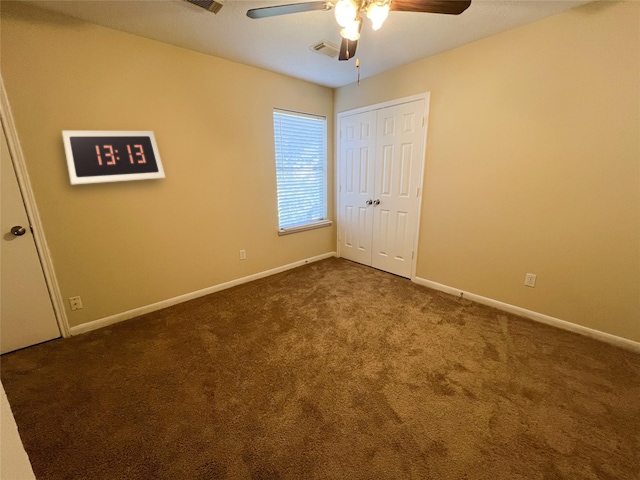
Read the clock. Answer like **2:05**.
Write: **13:13**
